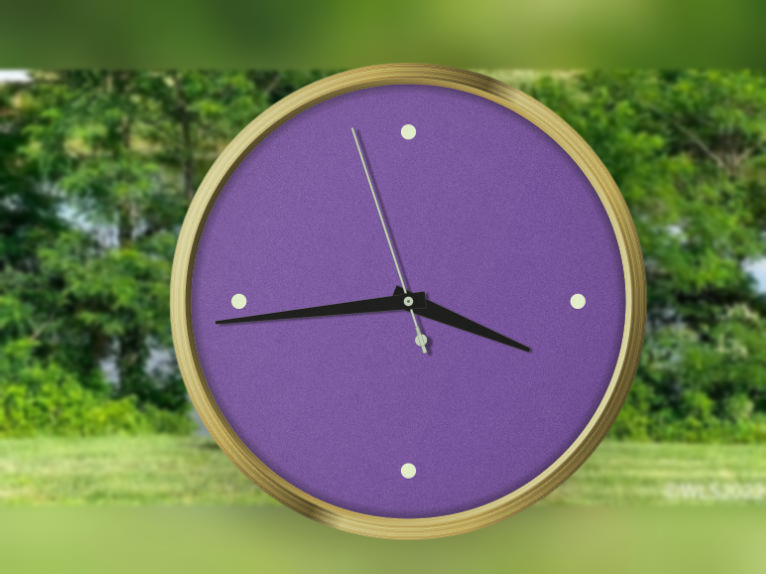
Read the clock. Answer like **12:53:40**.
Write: **3:43:57**
